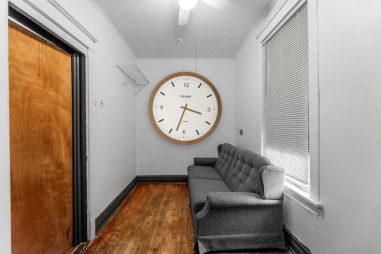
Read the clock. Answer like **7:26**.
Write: **3:33**
